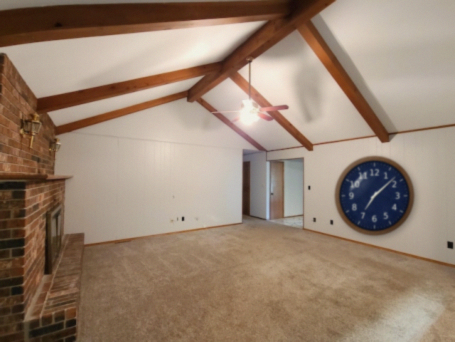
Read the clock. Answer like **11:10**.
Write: **7:08**
